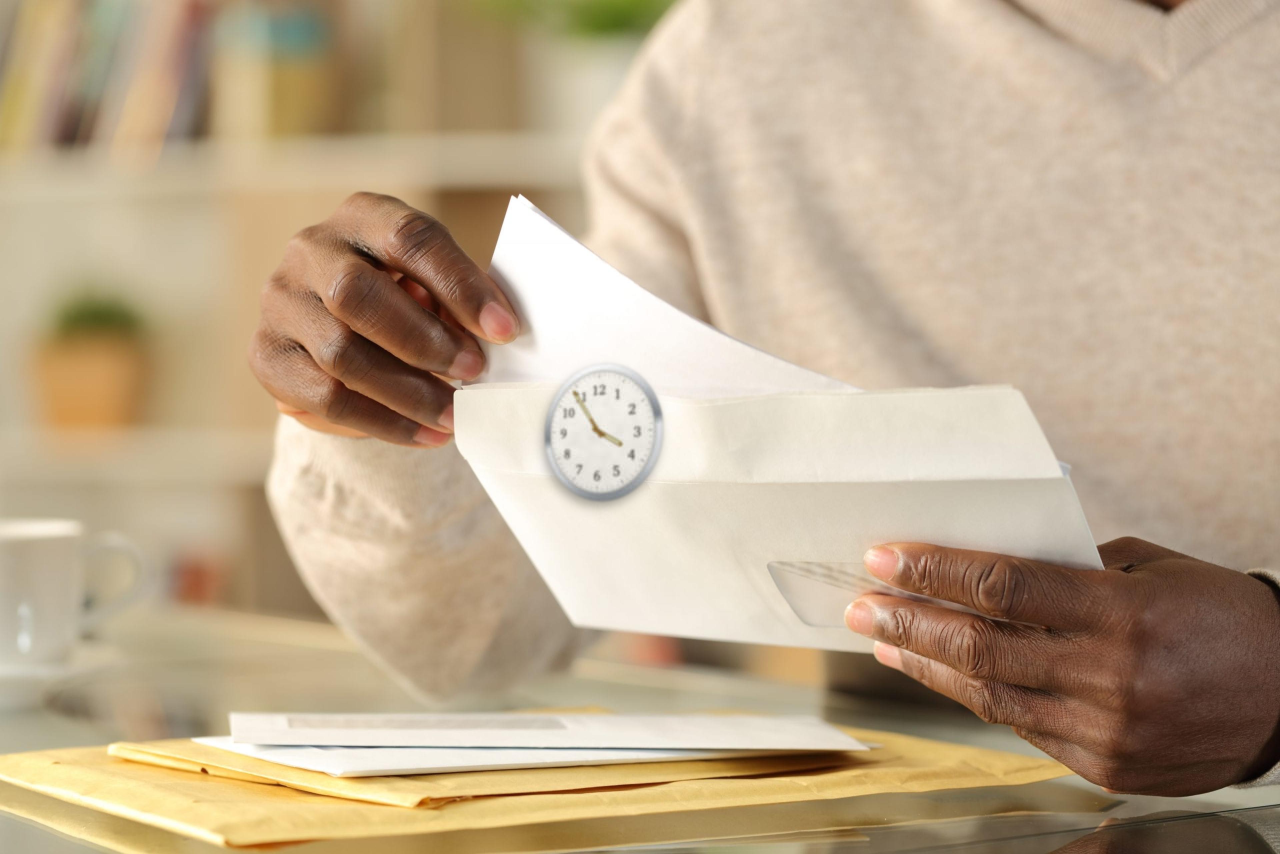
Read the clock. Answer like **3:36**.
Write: **3:54**
